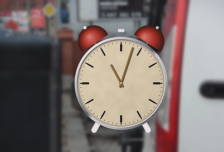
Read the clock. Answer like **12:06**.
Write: **11:03**
